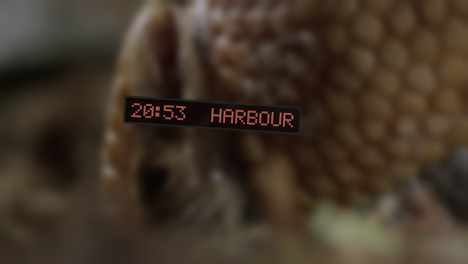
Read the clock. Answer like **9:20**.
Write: **20:53**
